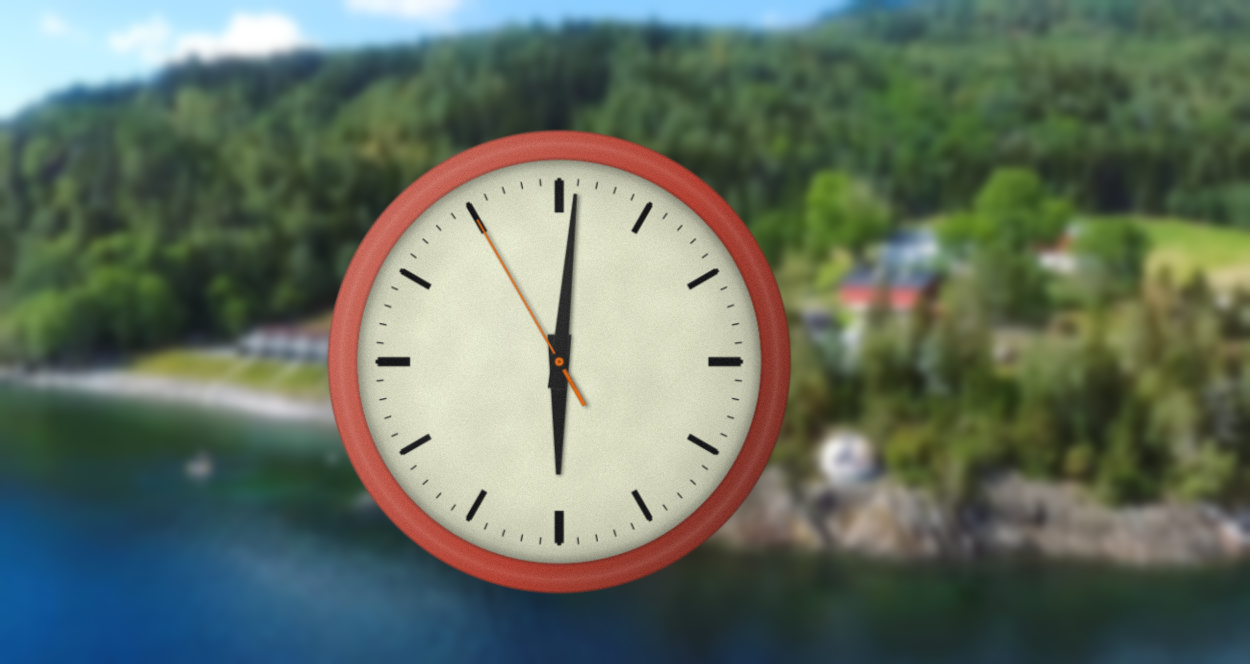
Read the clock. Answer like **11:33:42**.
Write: **6:00:55**
